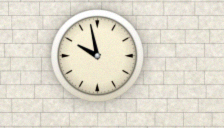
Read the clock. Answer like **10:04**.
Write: **9:58**
